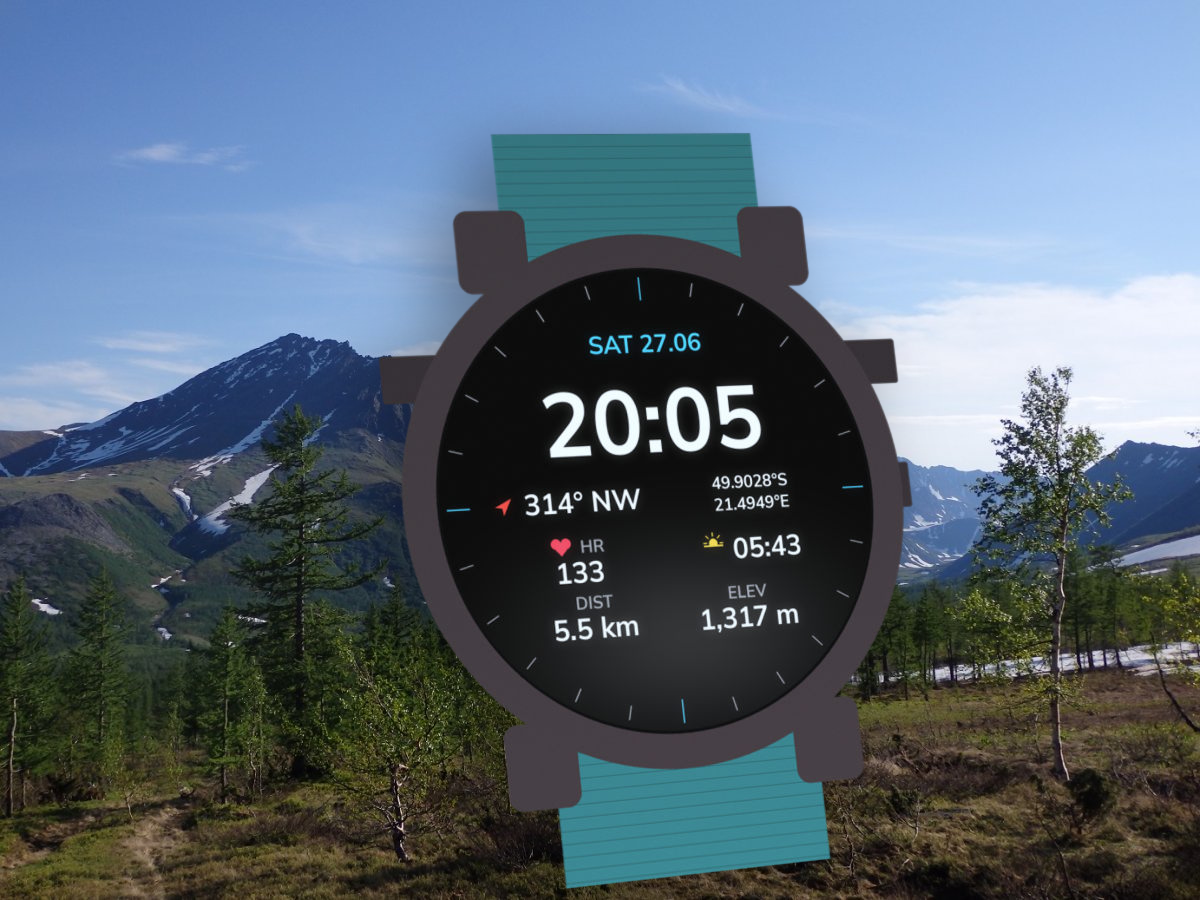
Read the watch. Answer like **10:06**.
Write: **20:05**
